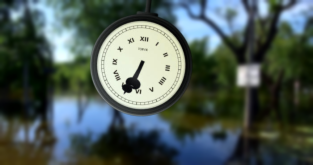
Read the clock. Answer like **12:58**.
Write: **6:34**
